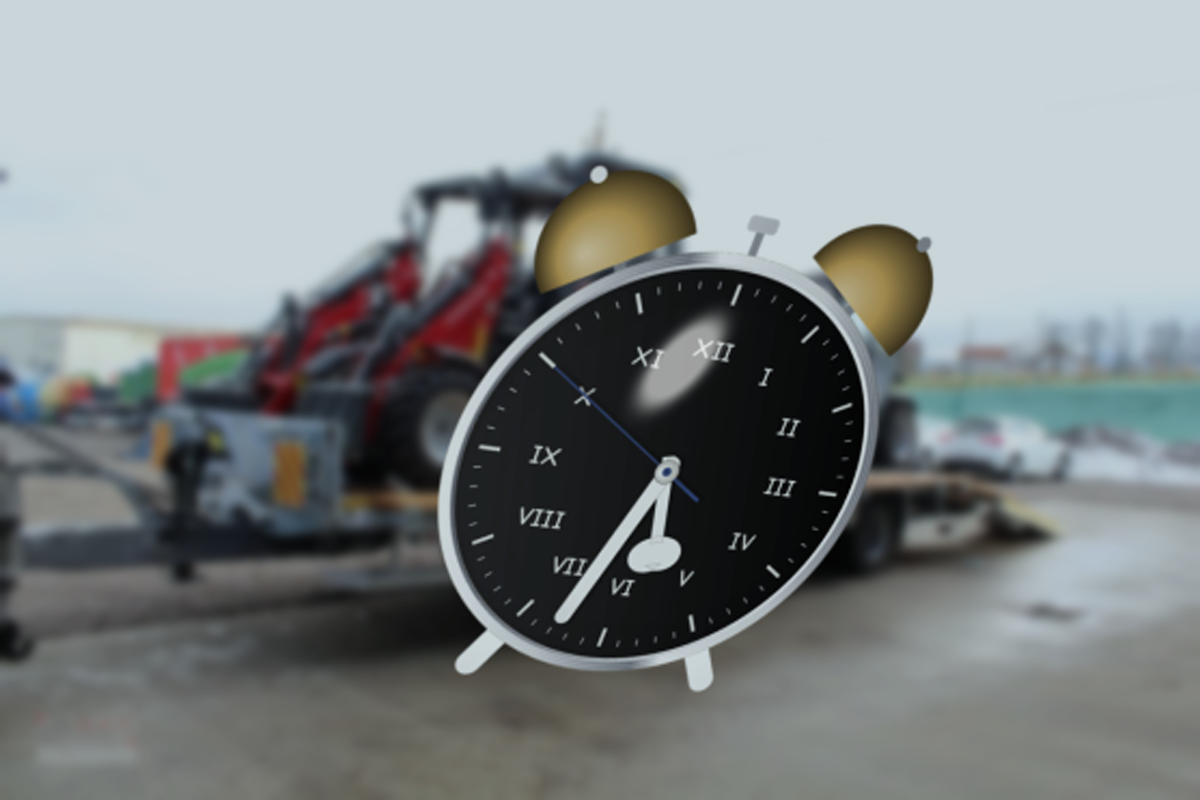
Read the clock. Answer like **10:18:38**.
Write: **5:32:50**
